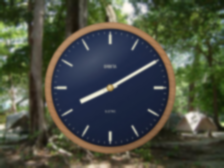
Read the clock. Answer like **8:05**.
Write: **8:10**
